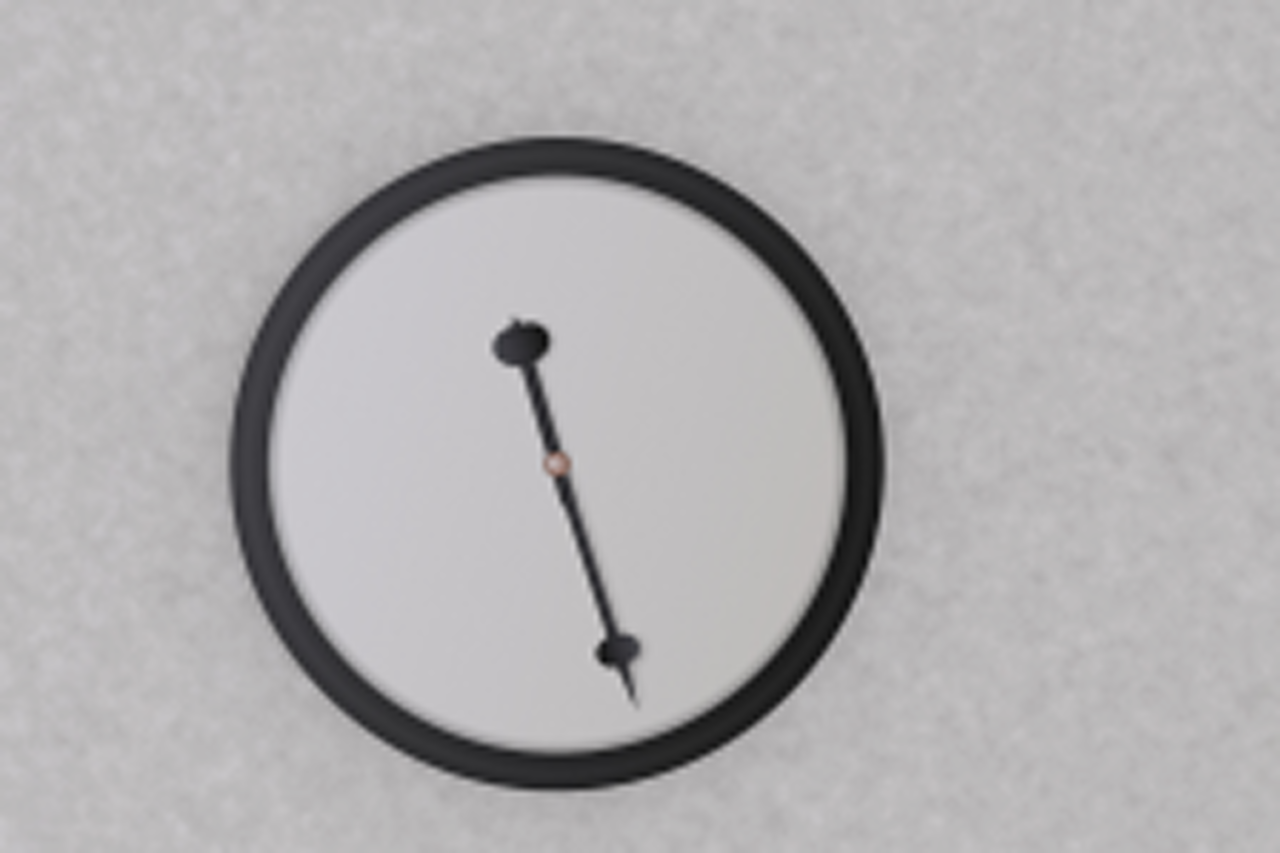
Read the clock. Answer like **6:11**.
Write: **11:27**
